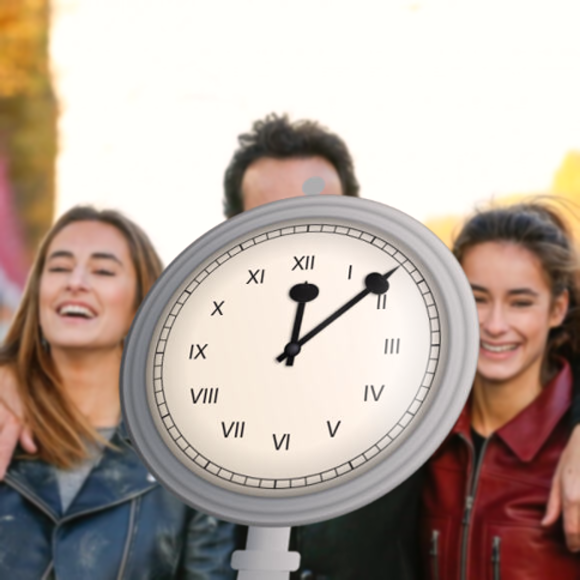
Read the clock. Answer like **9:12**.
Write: **12:08**
